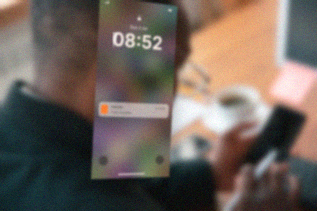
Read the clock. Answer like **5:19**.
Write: **8:52**
